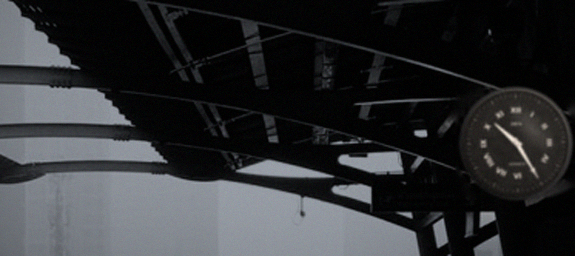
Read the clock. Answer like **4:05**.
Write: **10:25**
